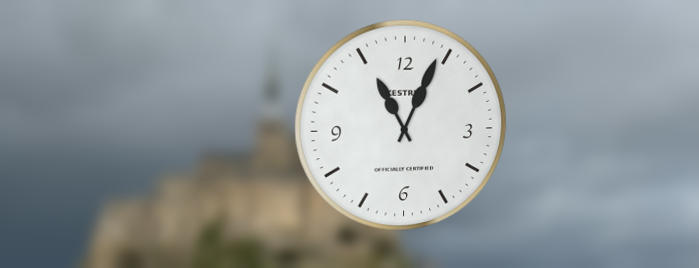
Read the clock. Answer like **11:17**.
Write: **11:04**
